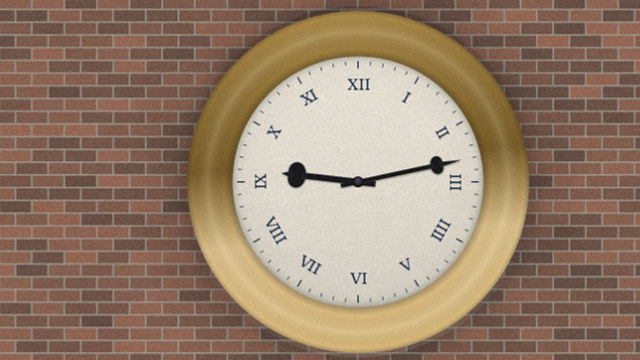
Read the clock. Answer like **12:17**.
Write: **9:13**
